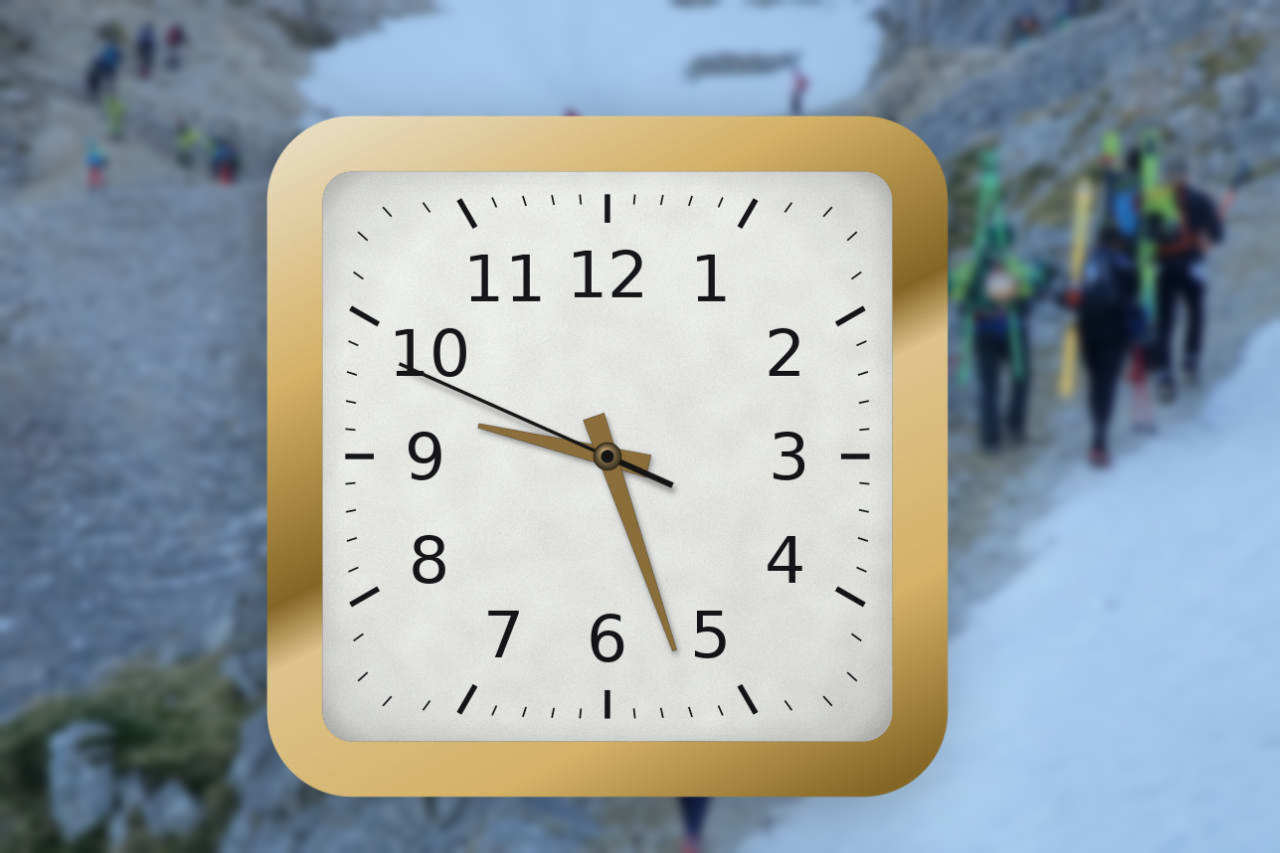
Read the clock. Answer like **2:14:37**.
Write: **9:26:49**
